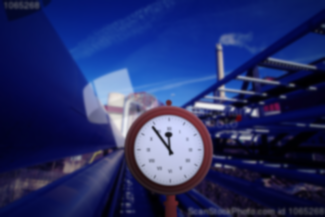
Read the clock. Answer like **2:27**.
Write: **11:54**
